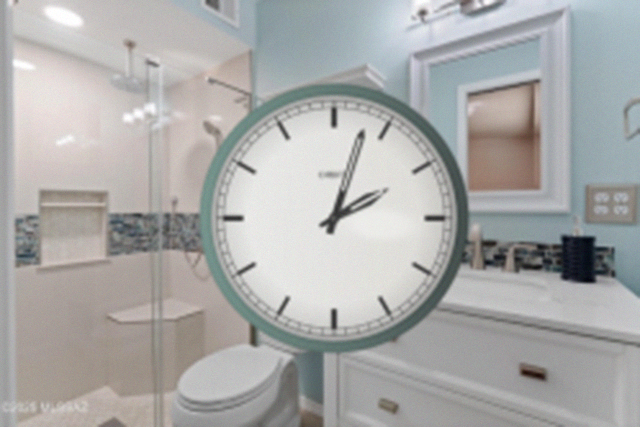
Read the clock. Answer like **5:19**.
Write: **2:03**
